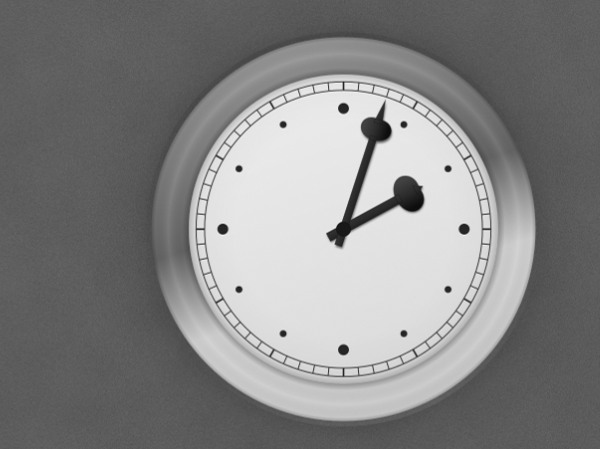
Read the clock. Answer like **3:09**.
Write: **2:03**
